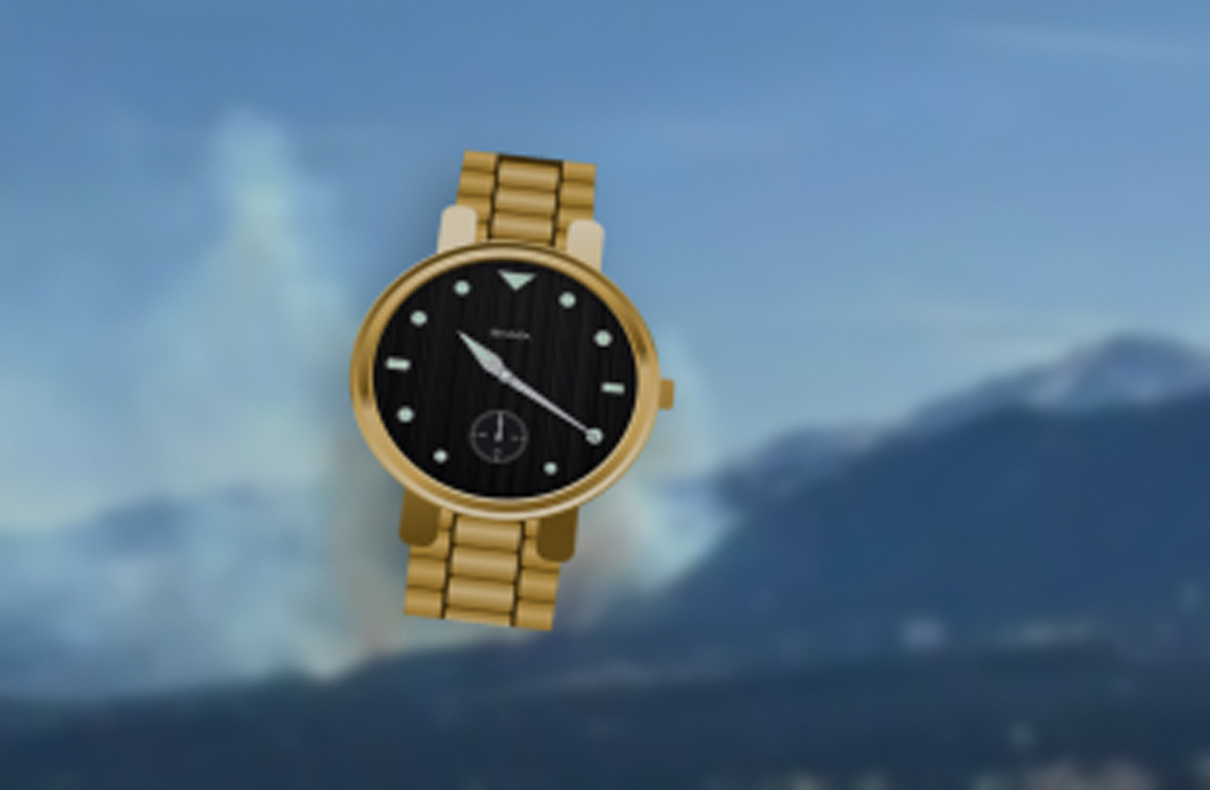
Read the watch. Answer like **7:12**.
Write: **10:20**
